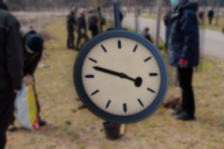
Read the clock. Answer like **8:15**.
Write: **3:48**
